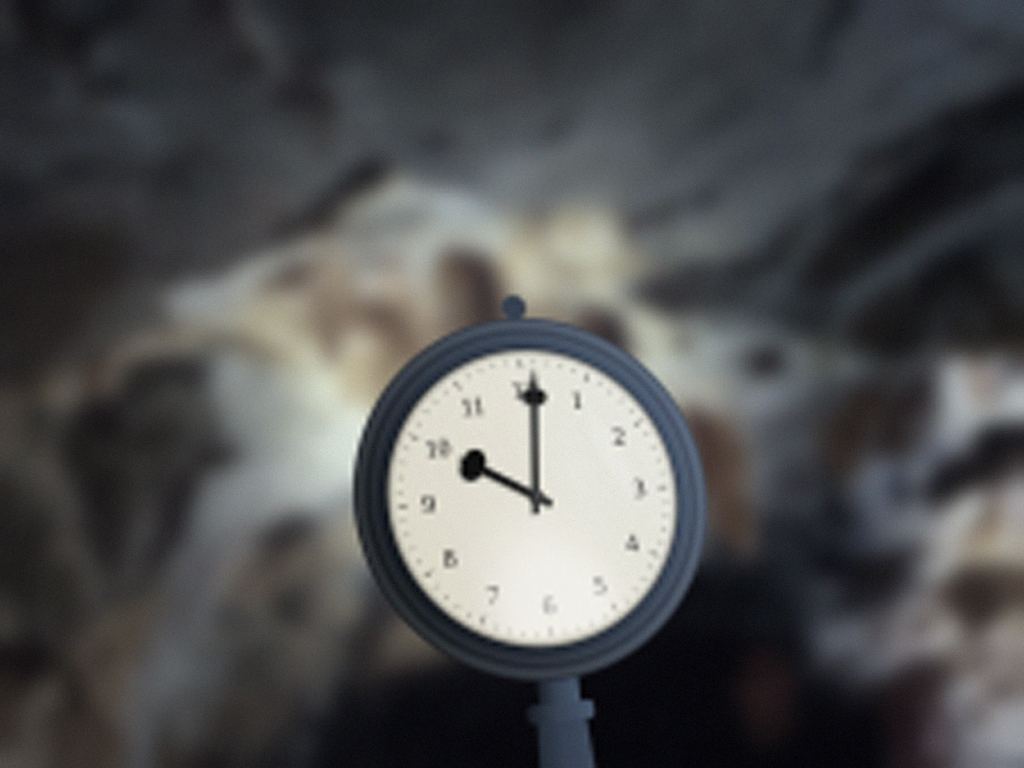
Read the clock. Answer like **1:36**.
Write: **10:01**
